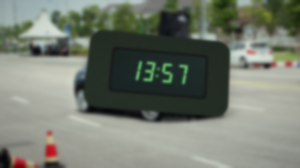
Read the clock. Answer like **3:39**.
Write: **13:57**
